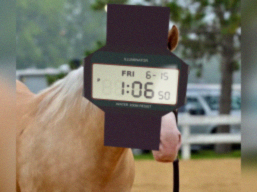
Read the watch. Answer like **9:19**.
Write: **1:06**
